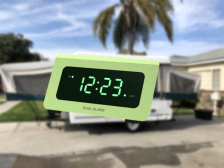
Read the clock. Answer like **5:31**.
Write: **12:23**
